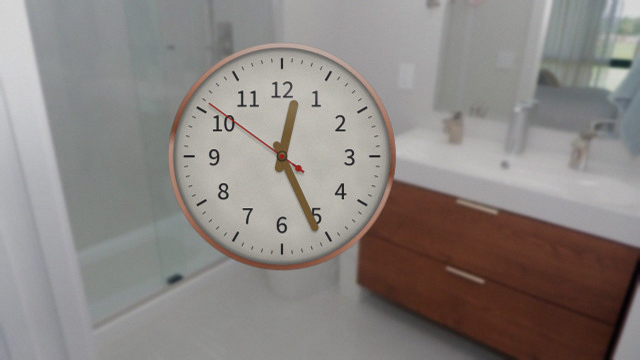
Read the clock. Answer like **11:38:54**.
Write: **12:25:51**
